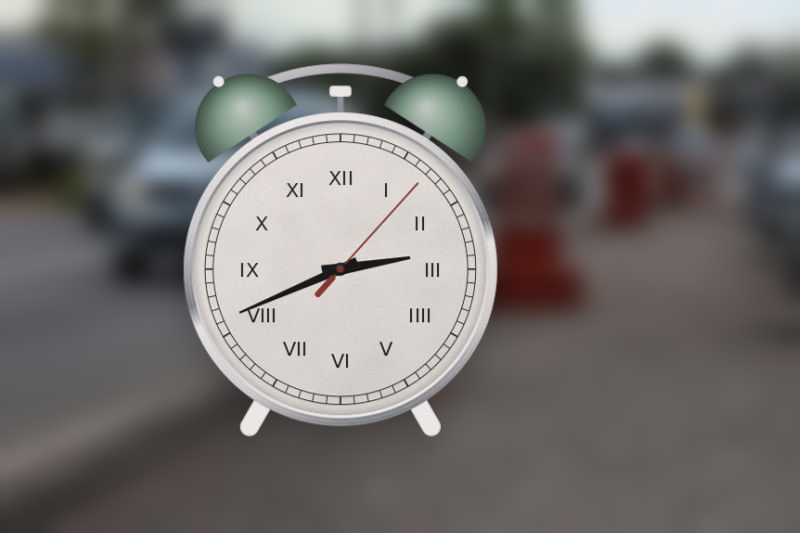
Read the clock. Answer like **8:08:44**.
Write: **2:41:07**
